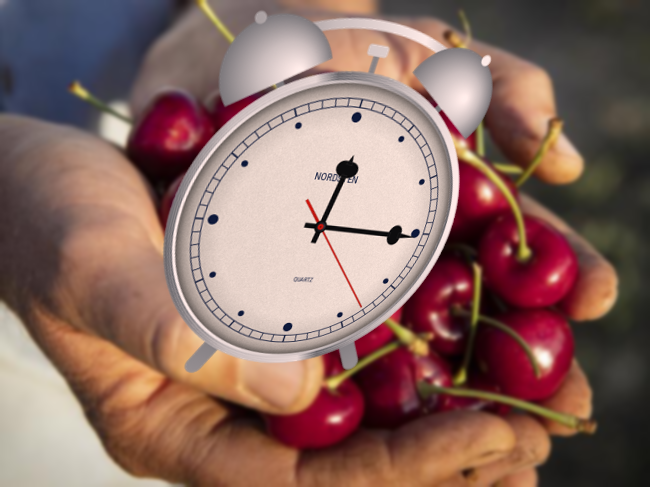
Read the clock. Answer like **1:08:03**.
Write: **12:15:23**
